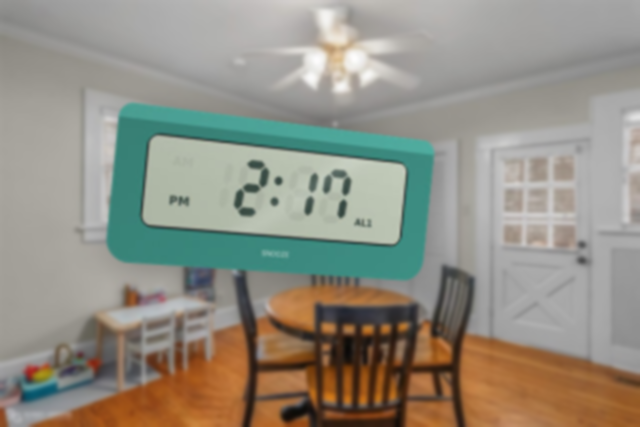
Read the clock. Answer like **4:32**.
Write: **2:17**
